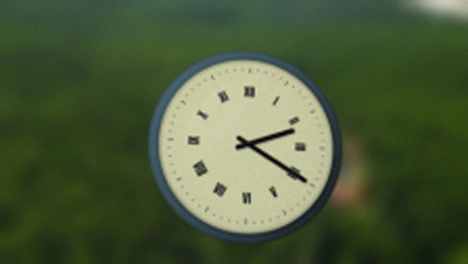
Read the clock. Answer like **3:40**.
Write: **2:20**
